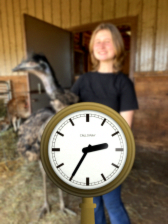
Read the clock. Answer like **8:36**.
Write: **2:35**
